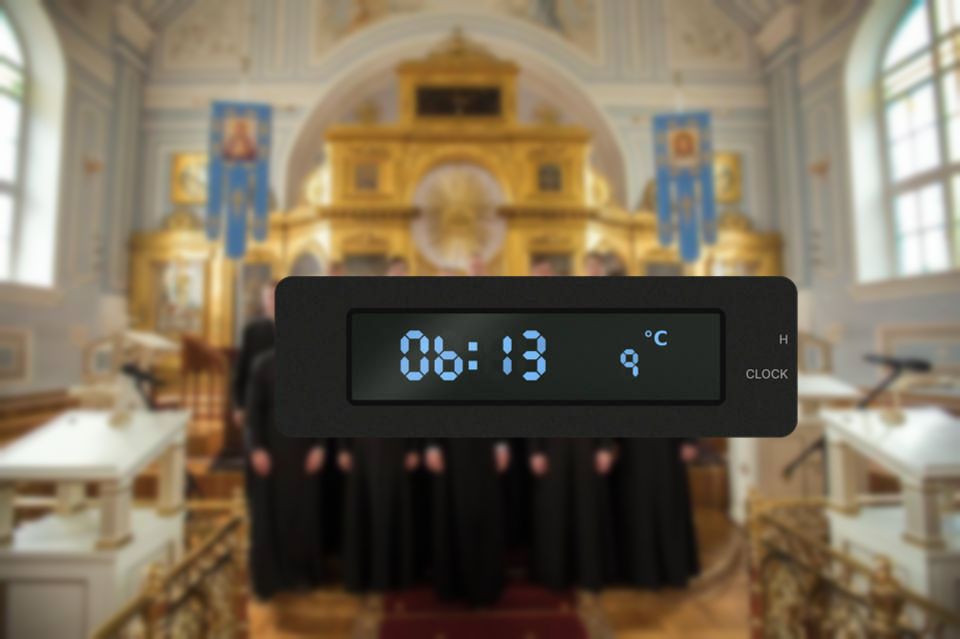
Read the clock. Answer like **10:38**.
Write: **6:13**
